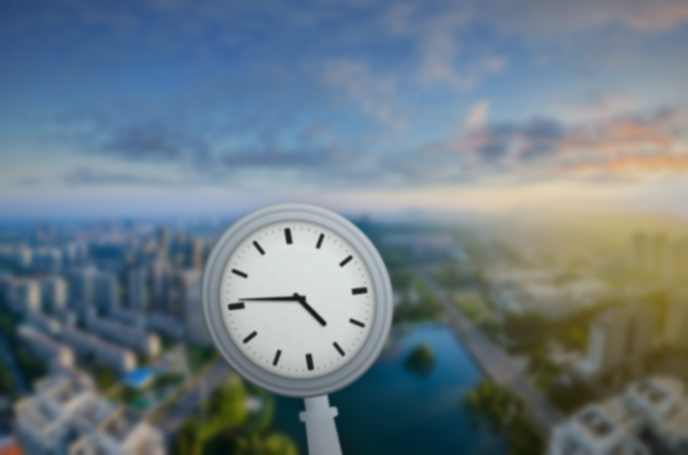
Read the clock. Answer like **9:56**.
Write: **4:46**
